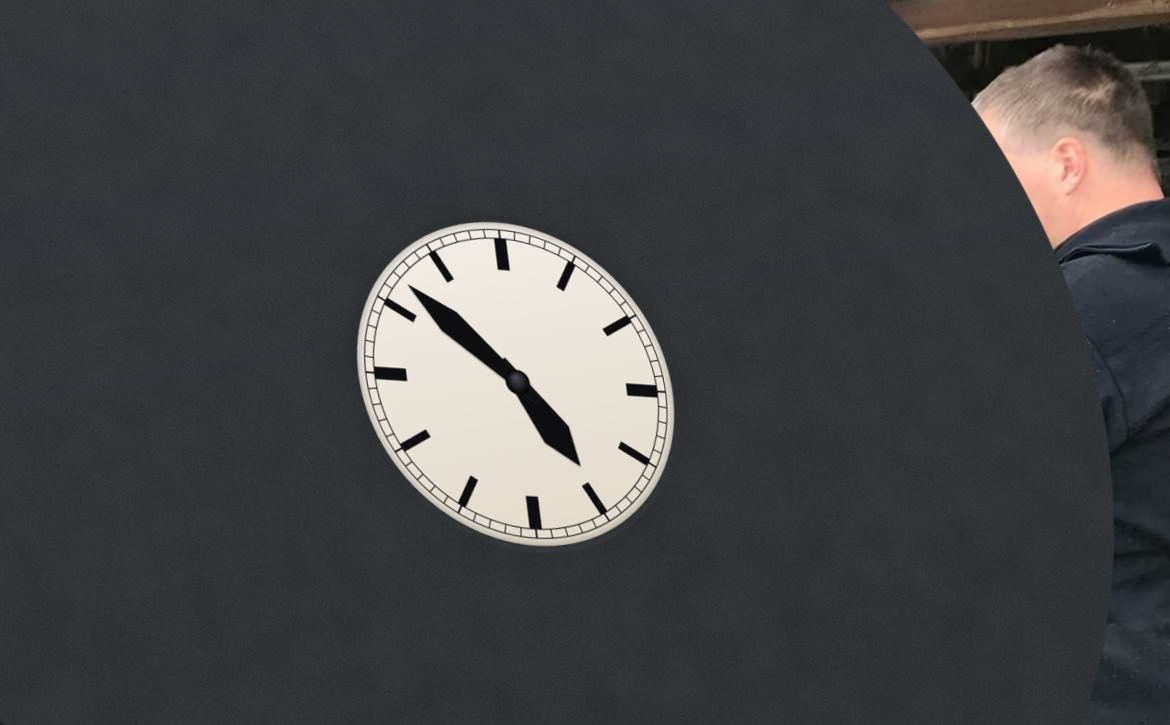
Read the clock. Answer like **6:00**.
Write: **4:52**
